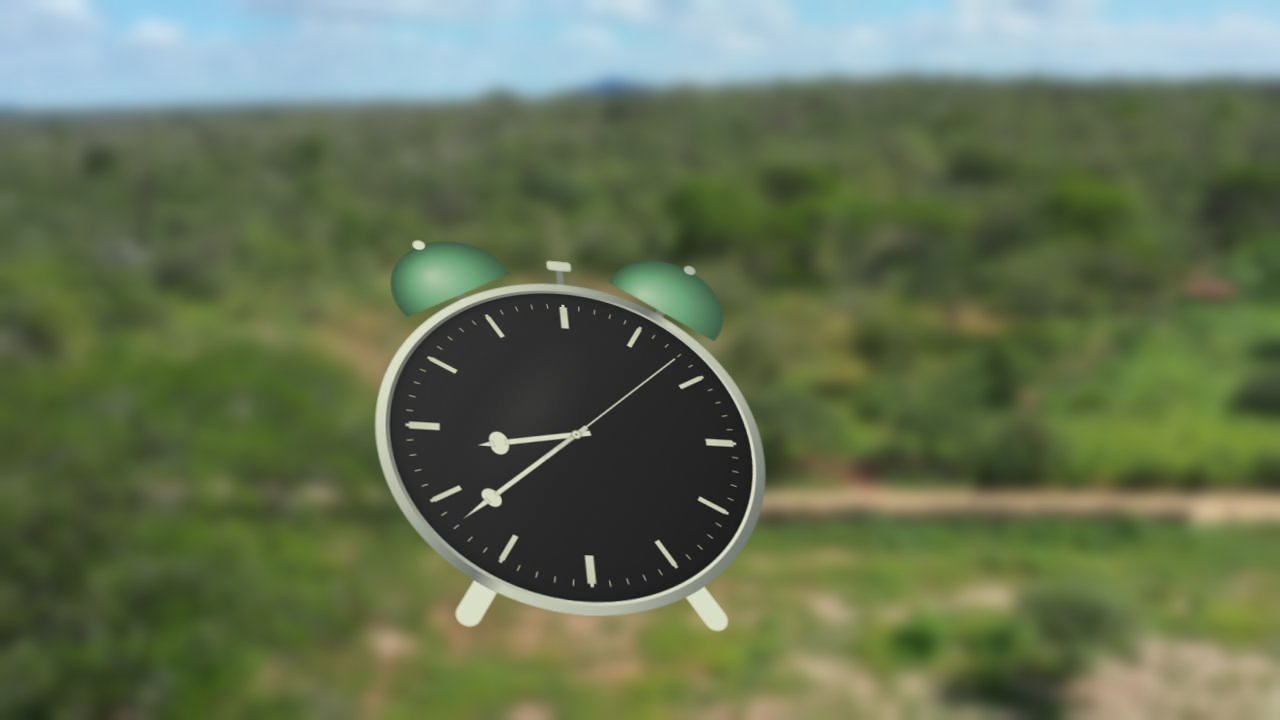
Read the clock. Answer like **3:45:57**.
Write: **8:38:08**
